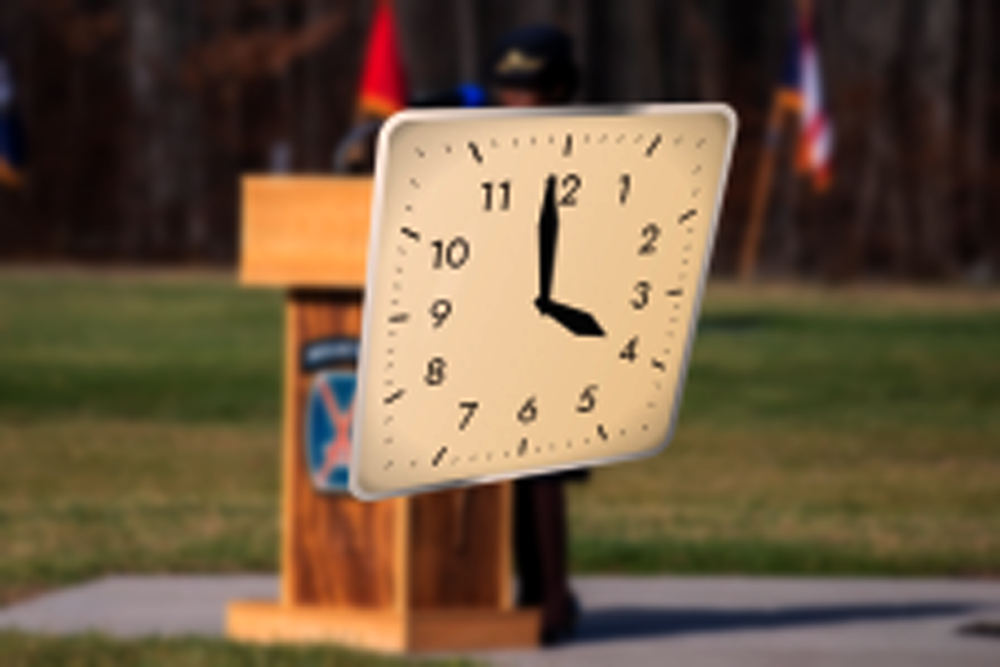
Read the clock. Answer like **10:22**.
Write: **3:59**
